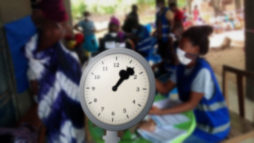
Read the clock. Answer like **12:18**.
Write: **1:07**
